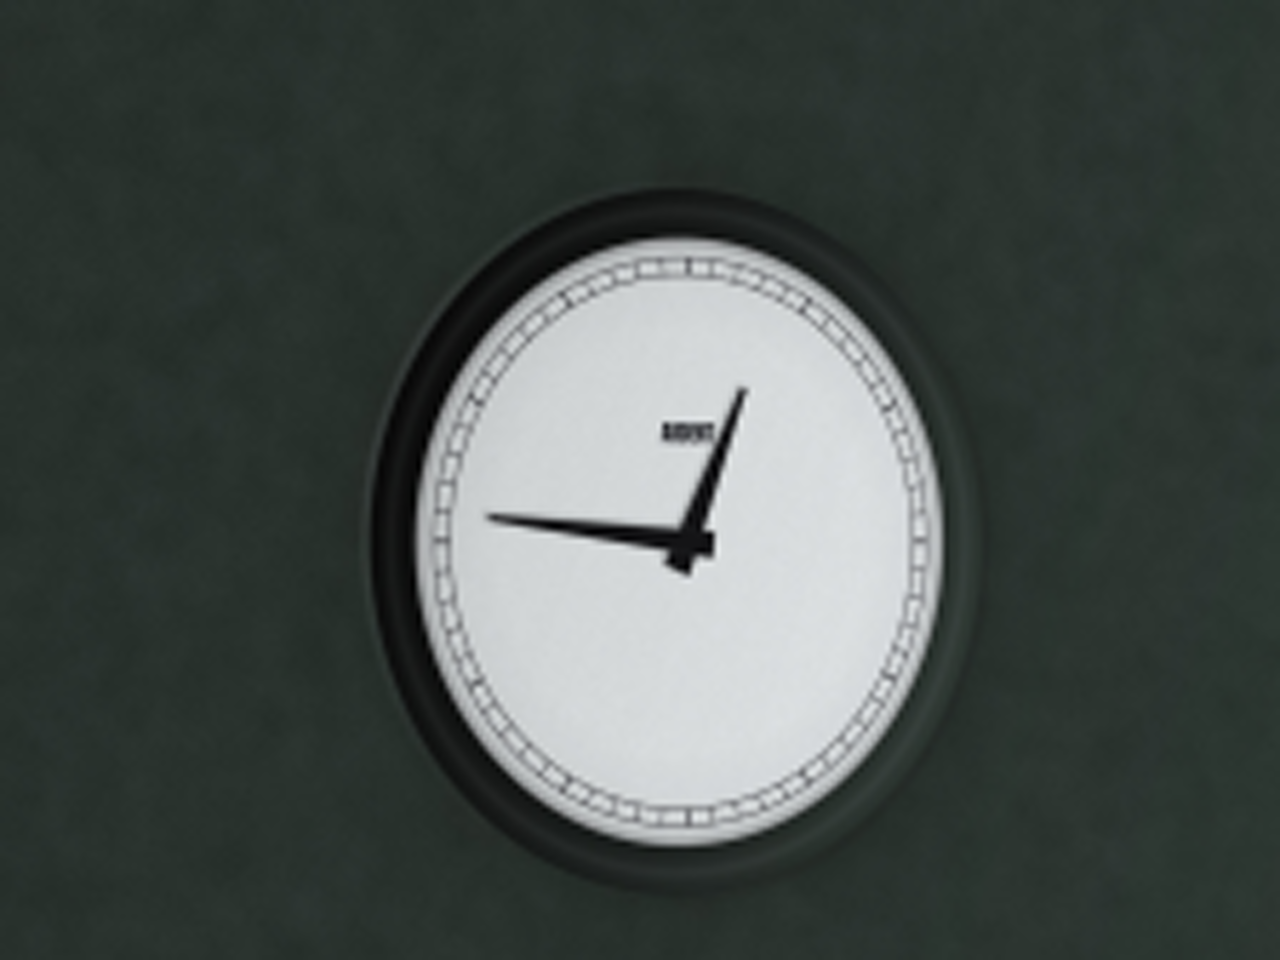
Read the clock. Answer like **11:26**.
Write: **12:46**
